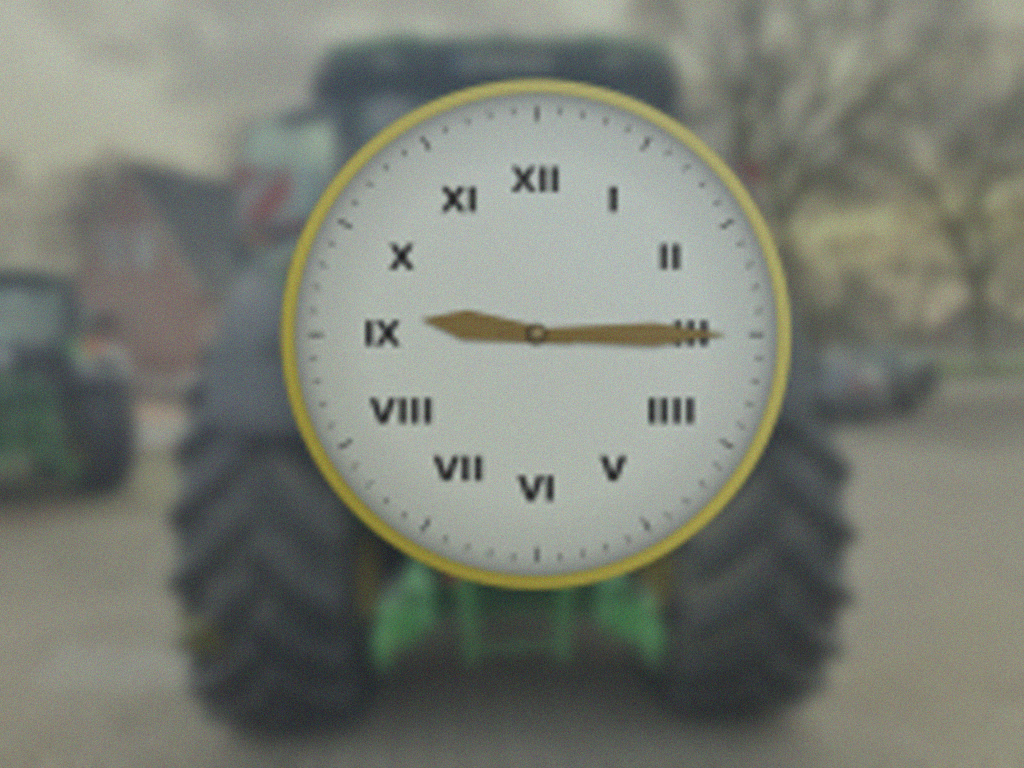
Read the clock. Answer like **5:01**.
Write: **9:15**
